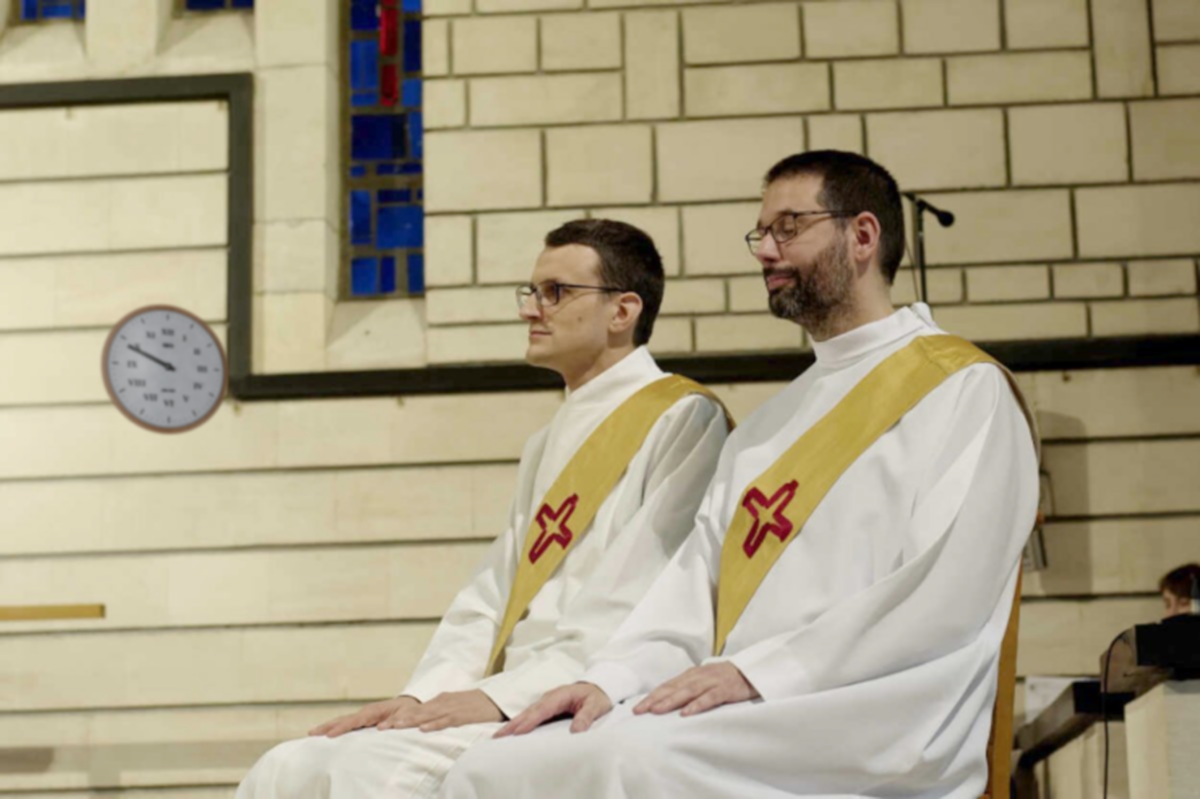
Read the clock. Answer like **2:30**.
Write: **9:49**
